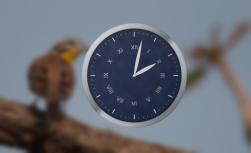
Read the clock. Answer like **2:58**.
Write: **2:02**
